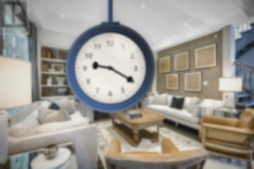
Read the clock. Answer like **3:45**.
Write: **9:20**
